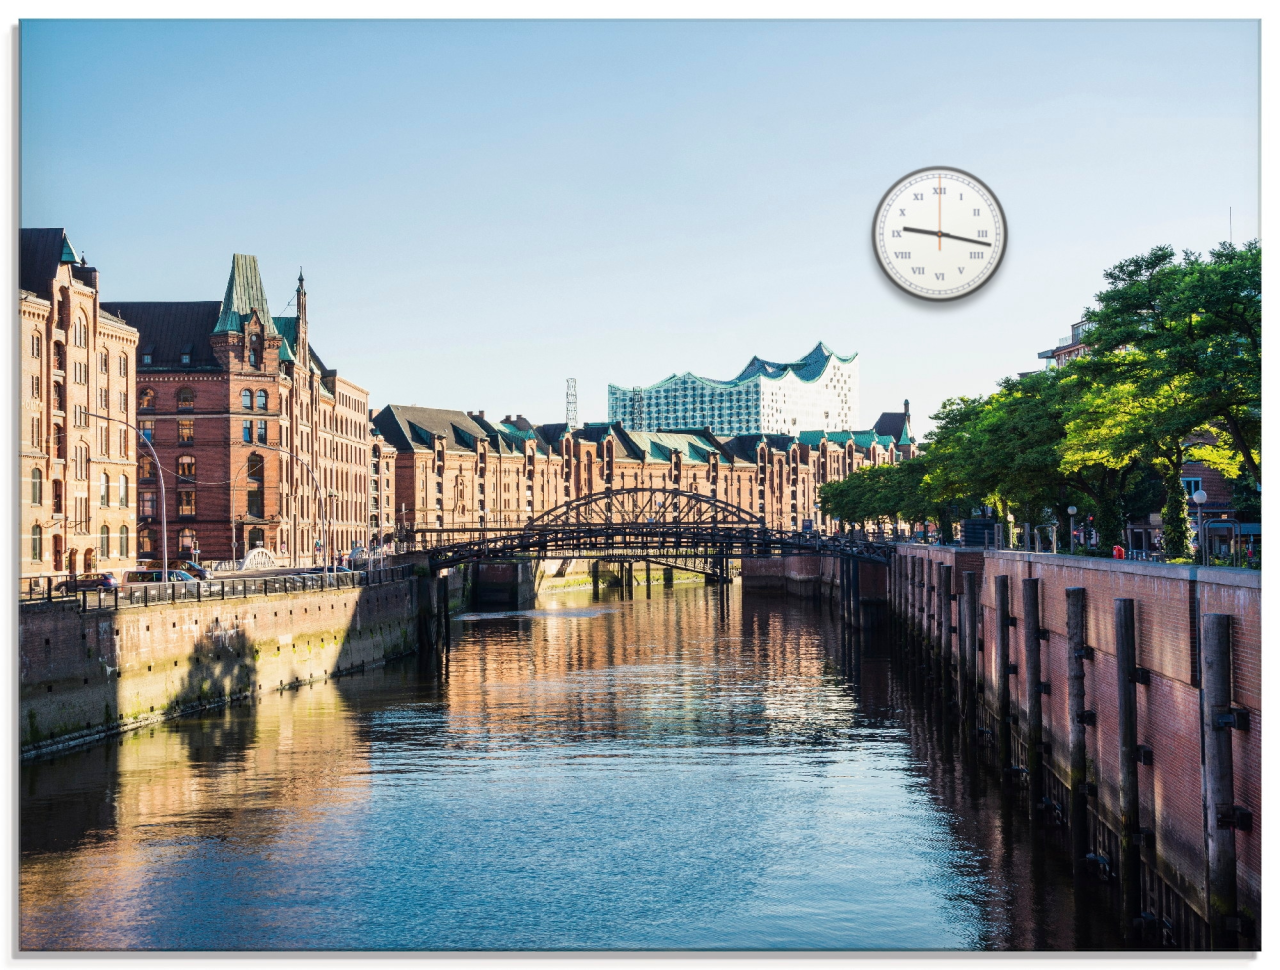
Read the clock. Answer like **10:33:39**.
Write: **9:17:00**
